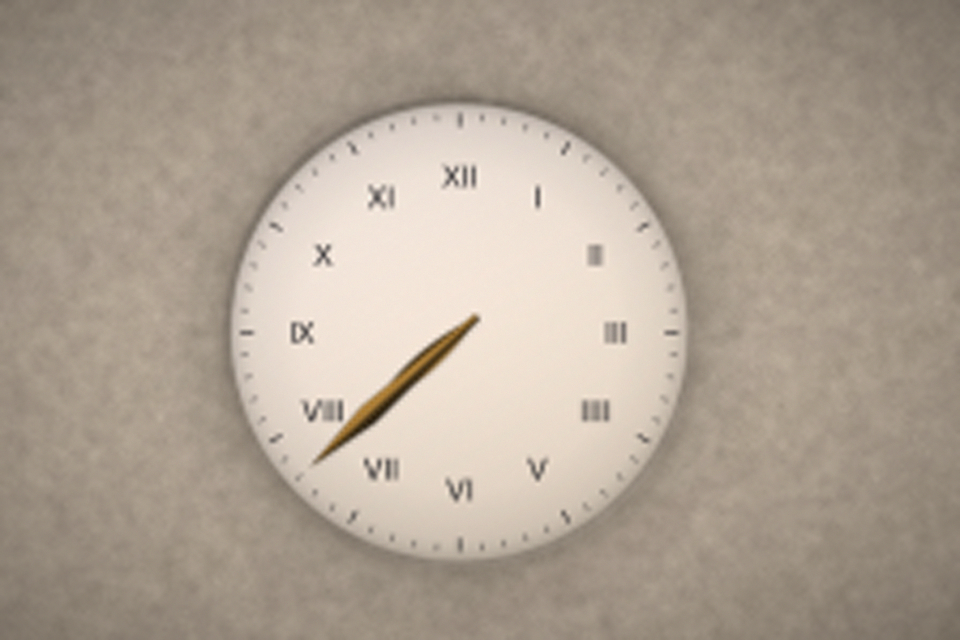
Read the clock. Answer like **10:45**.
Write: **7:38**
